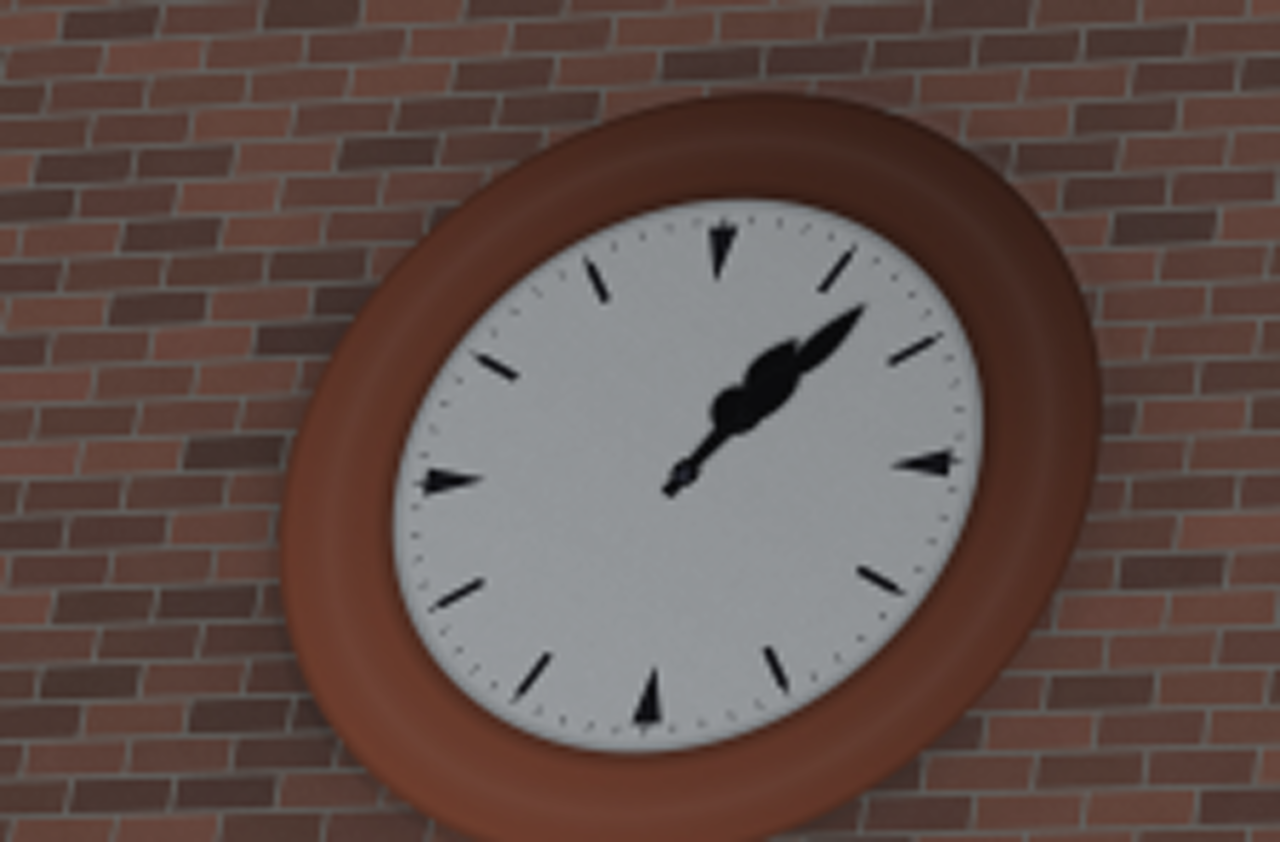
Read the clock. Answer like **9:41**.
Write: **1:07**
